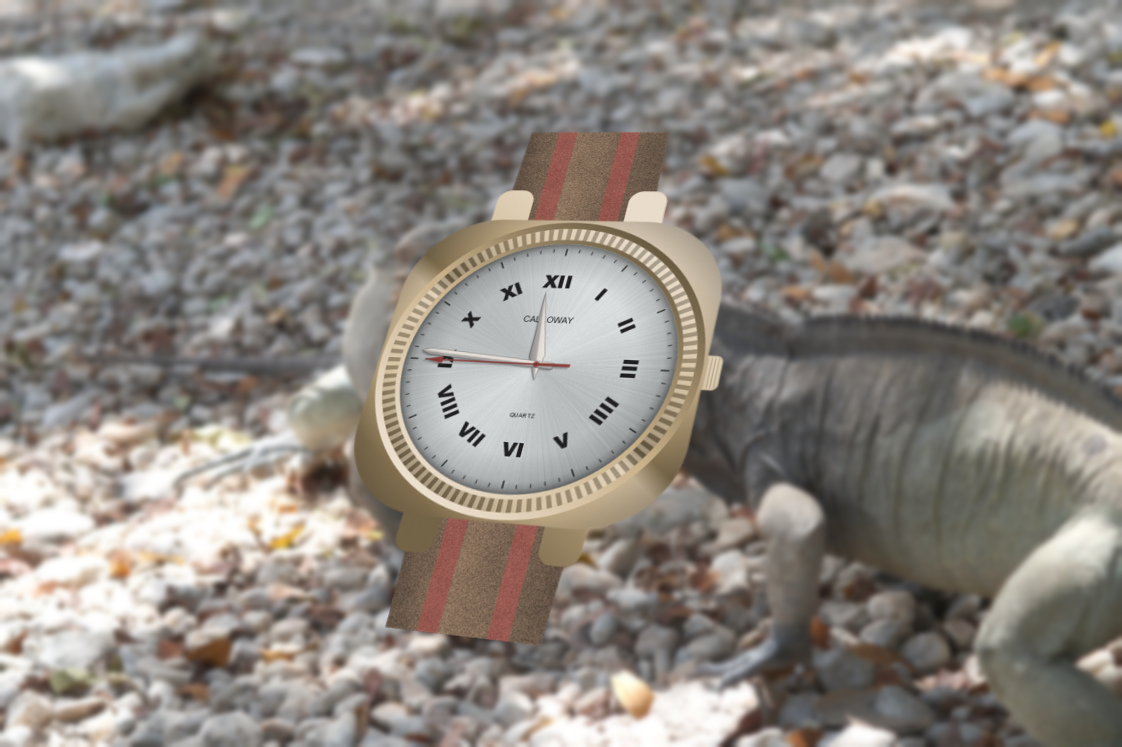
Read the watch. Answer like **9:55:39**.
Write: **11:45:45**
